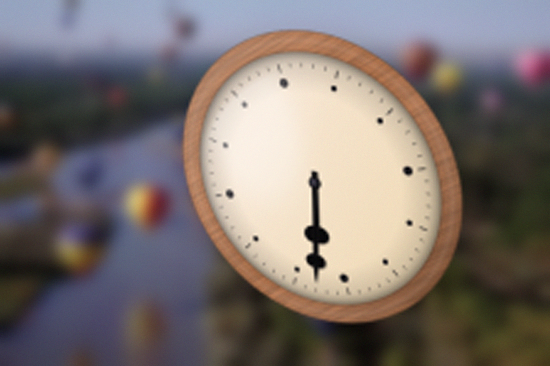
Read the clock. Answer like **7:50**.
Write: **6:33**
